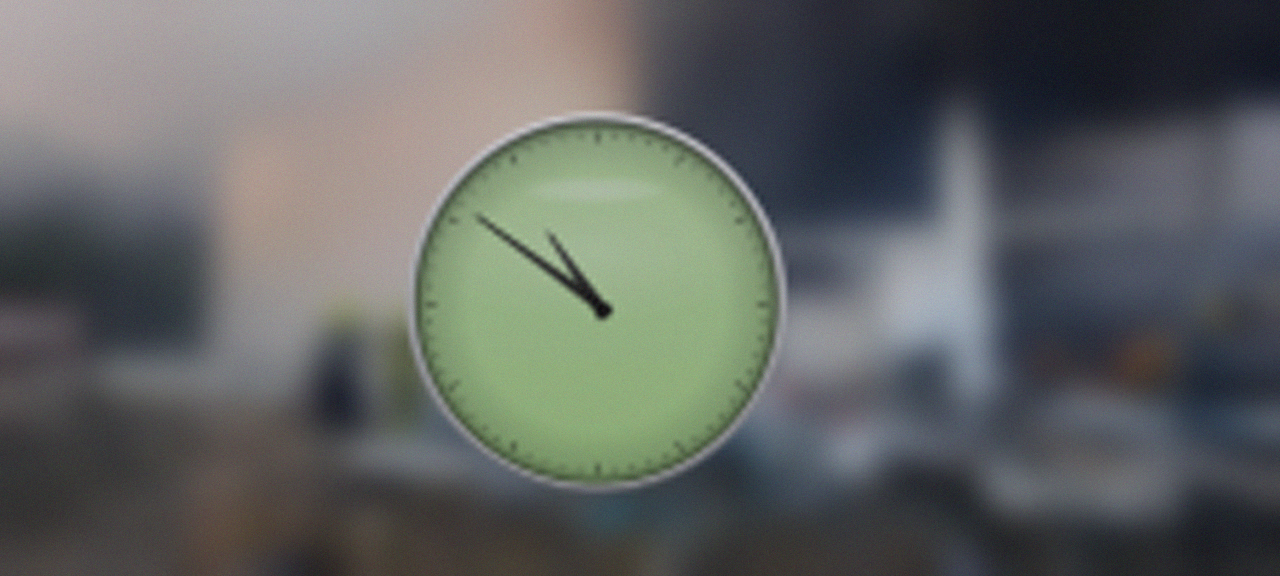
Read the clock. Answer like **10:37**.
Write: **10:51**
